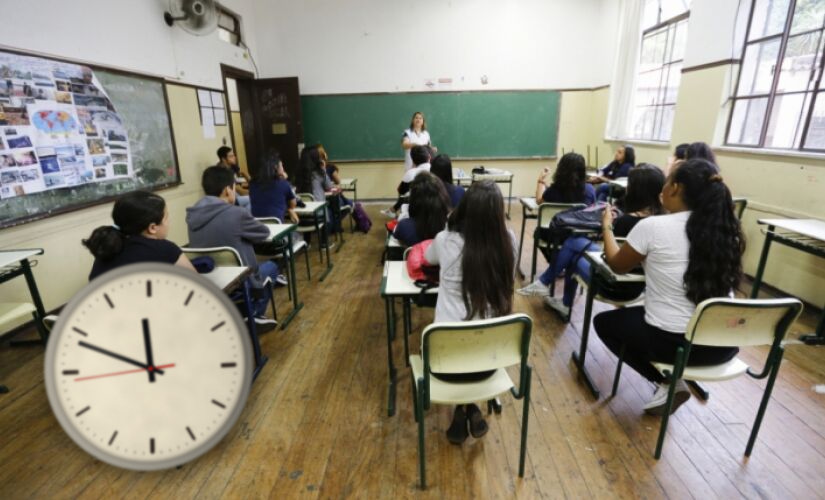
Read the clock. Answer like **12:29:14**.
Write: **11:48:44**
